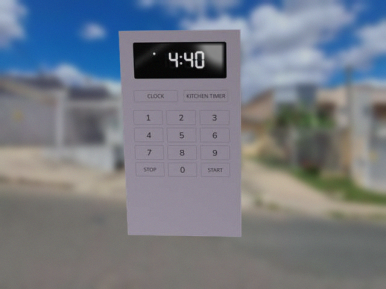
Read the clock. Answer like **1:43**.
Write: **4:40**
